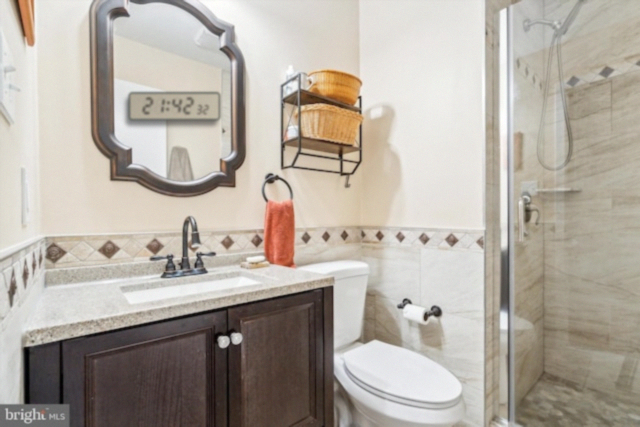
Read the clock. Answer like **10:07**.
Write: **21:42**
